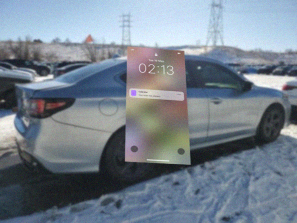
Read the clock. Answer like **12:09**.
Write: **2:13**
